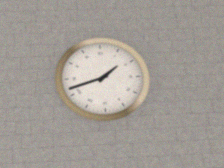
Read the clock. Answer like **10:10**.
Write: **1:42**
